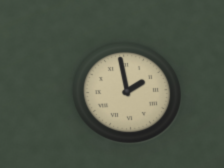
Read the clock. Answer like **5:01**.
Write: **1:59**
